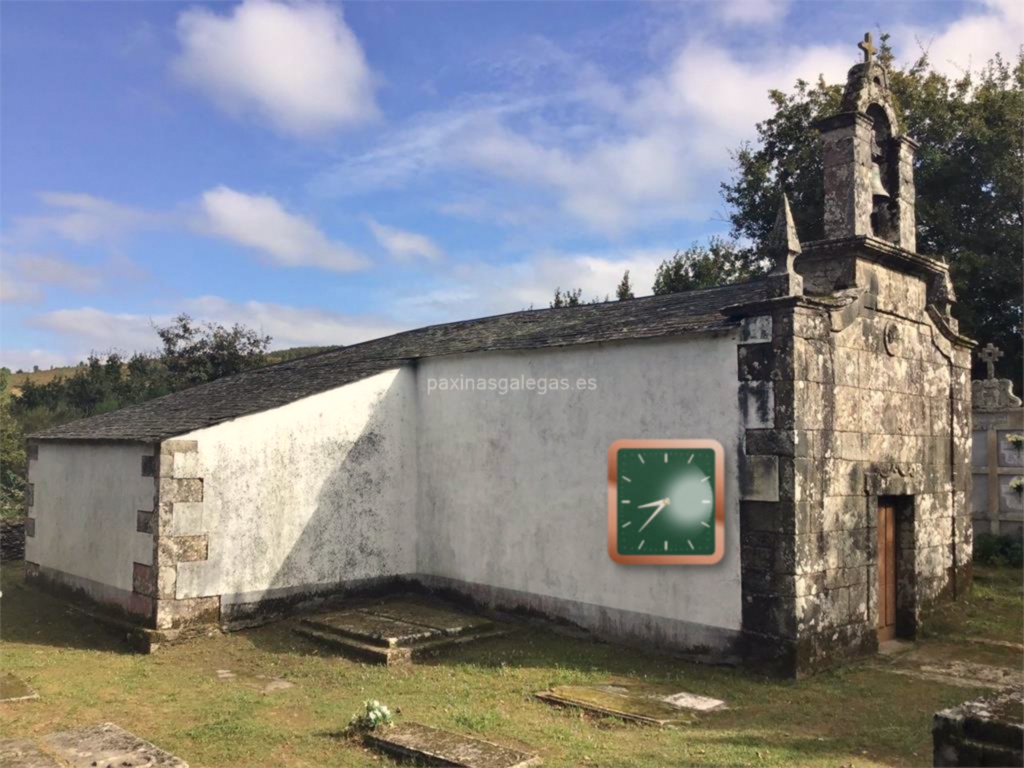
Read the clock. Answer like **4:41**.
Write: **8:37**
